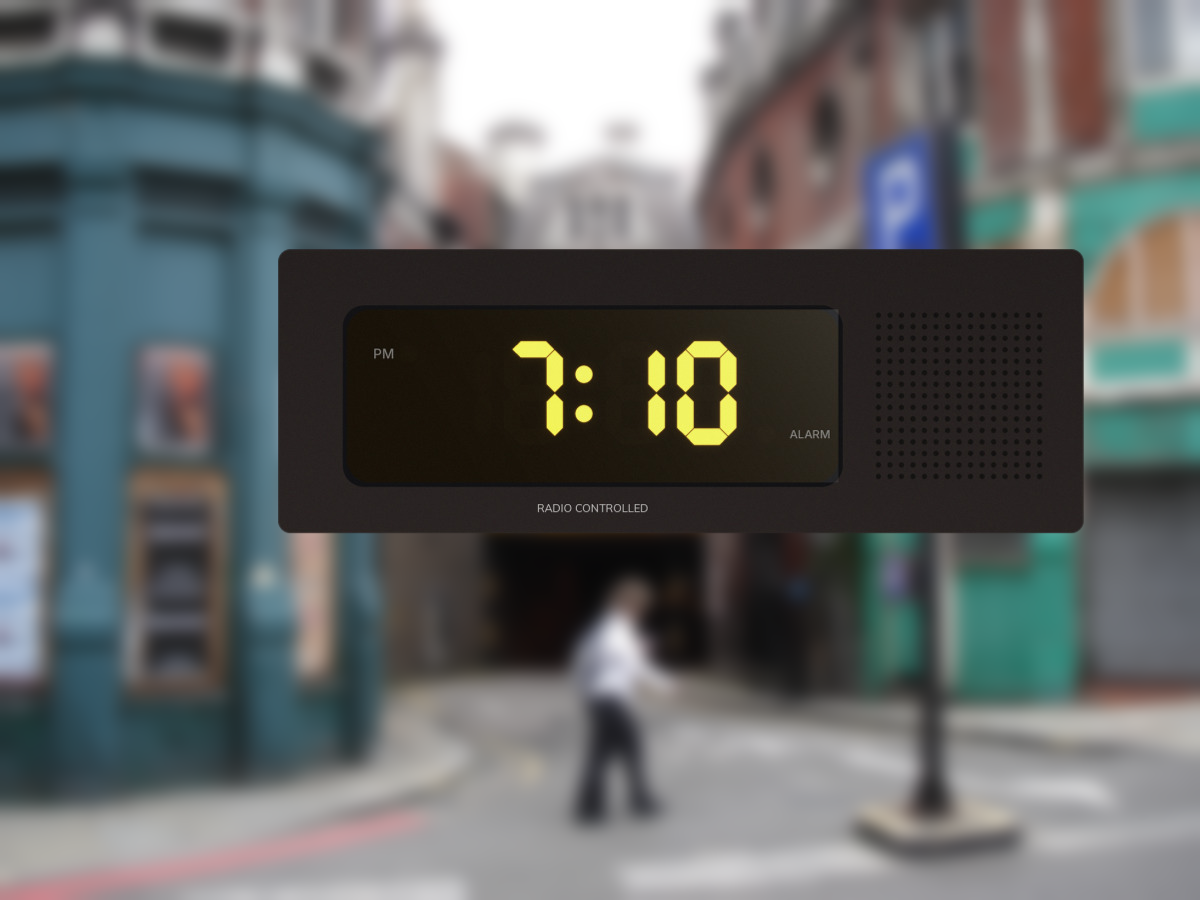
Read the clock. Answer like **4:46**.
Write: **7:10**
